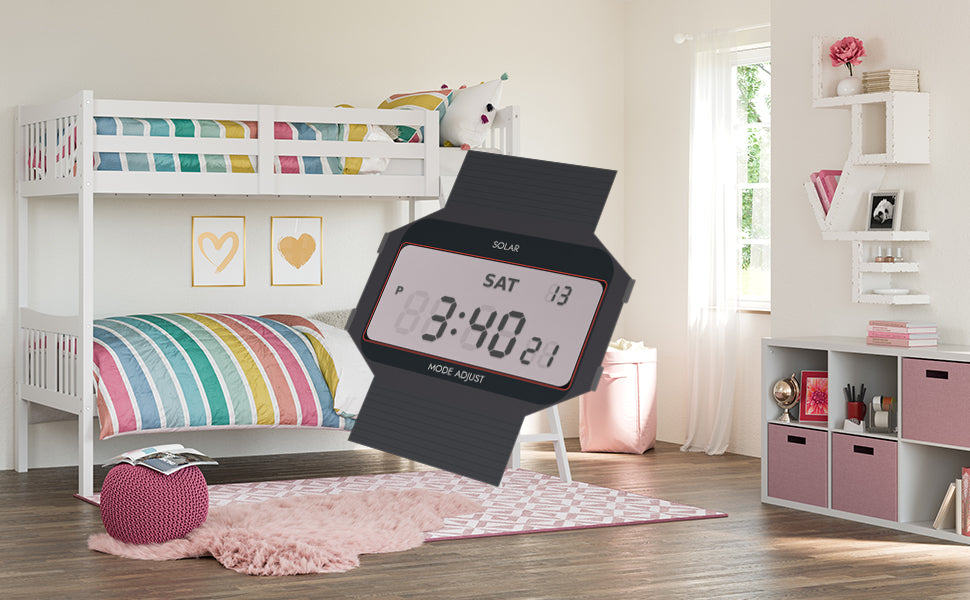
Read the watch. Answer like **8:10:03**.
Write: **3:40:21**
